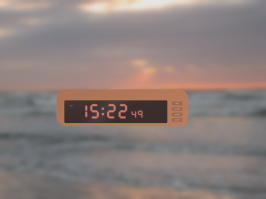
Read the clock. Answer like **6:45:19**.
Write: **15:22:49**
